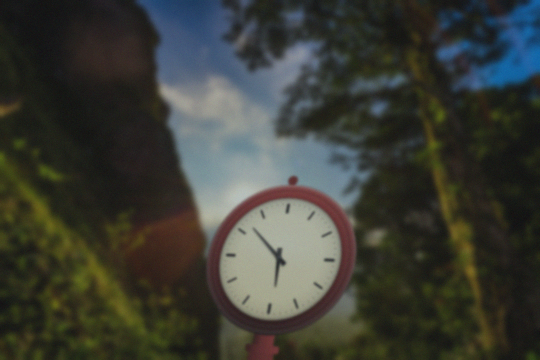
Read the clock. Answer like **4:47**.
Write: **5:52**
